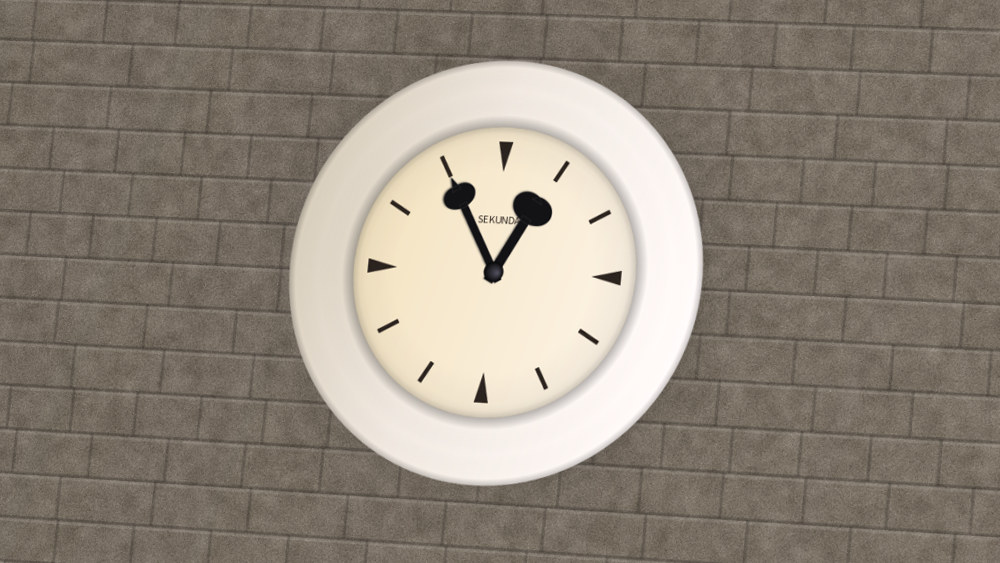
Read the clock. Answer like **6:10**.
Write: **12:55**
